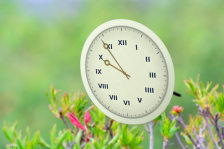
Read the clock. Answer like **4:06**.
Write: **9:54**
